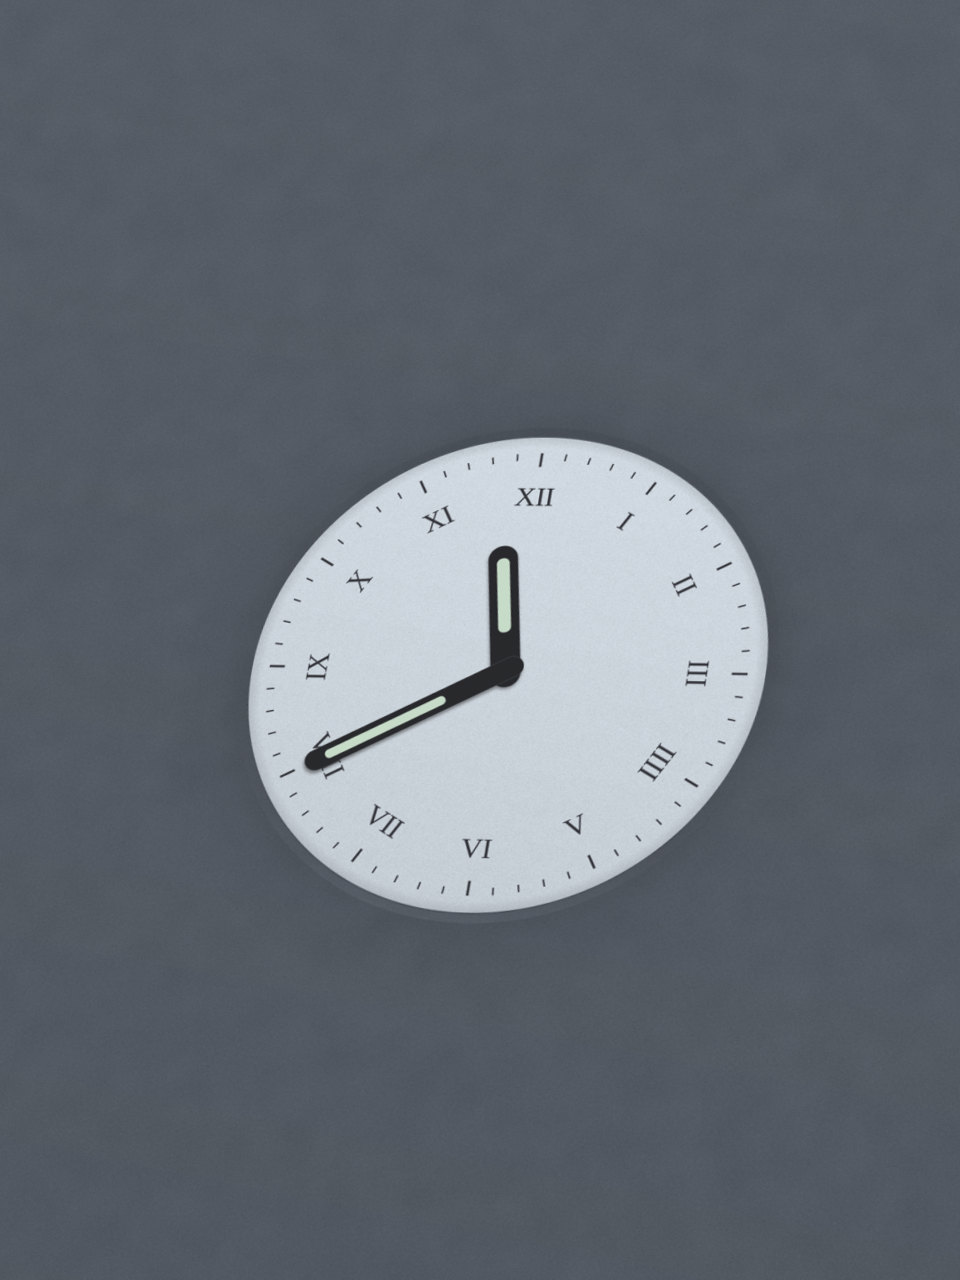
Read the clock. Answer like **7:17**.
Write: **11:40**
